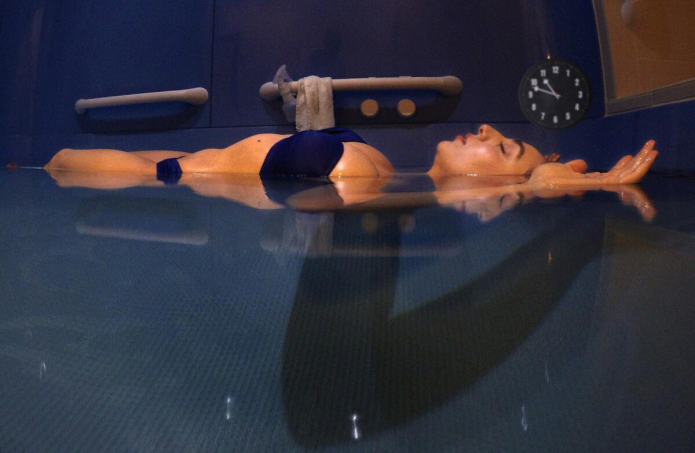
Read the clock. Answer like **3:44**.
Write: **10:48**
